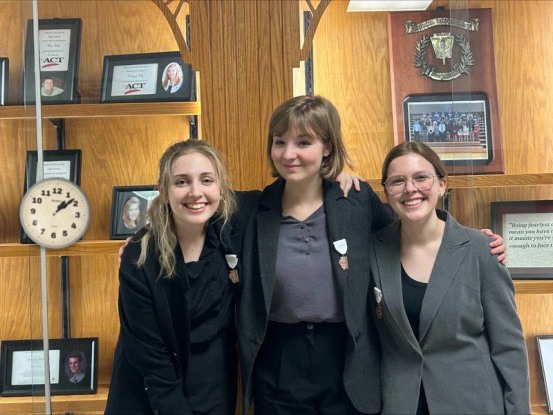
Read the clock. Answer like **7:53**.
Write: **1:08**
